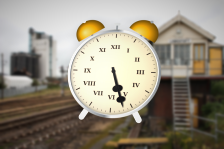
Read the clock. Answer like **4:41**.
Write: **5:27**
